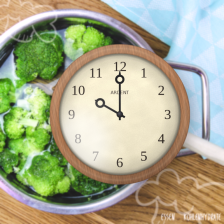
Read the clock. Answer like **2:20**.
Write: **10:00**
